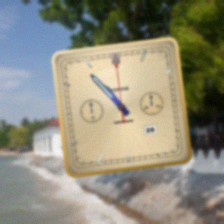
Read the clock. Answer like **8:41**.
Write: **10:54**
